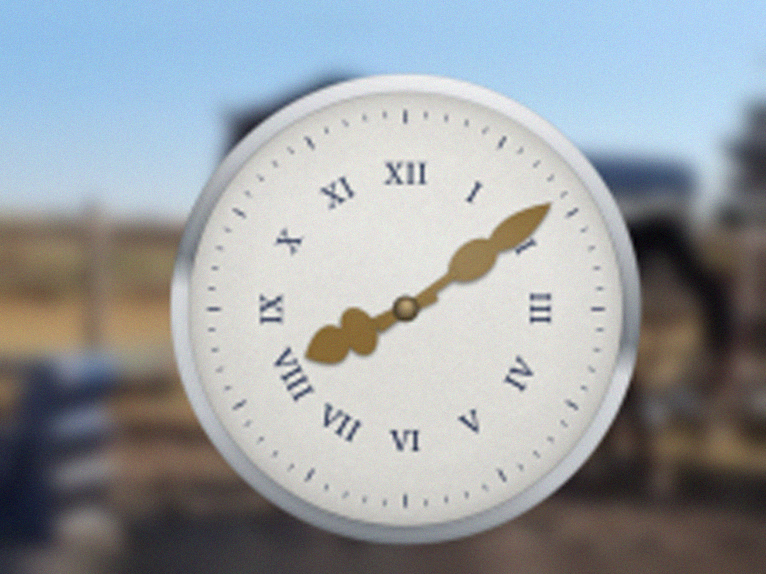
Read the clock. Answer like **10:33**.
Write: **8:09**
